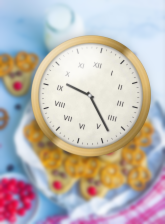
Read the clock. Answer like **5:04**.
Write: **9:23**
